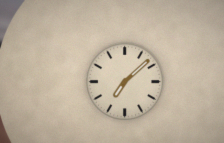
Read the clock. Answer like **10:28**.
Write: **7:08**
